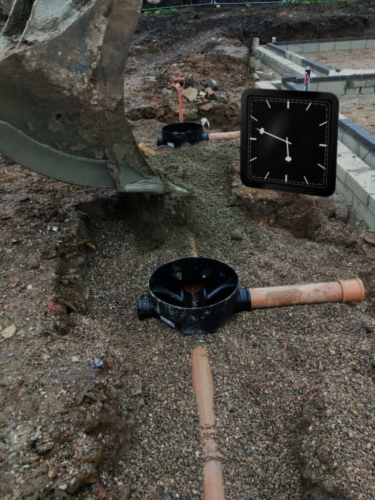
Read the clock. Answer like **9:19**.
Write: **5:48**
